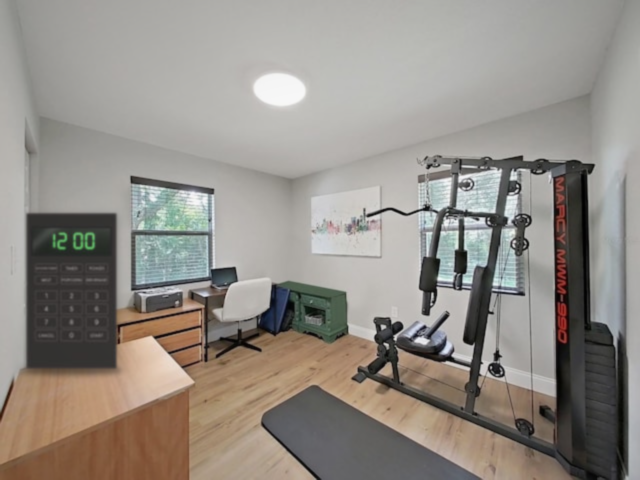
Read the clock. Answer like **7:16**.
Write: **12:00**
